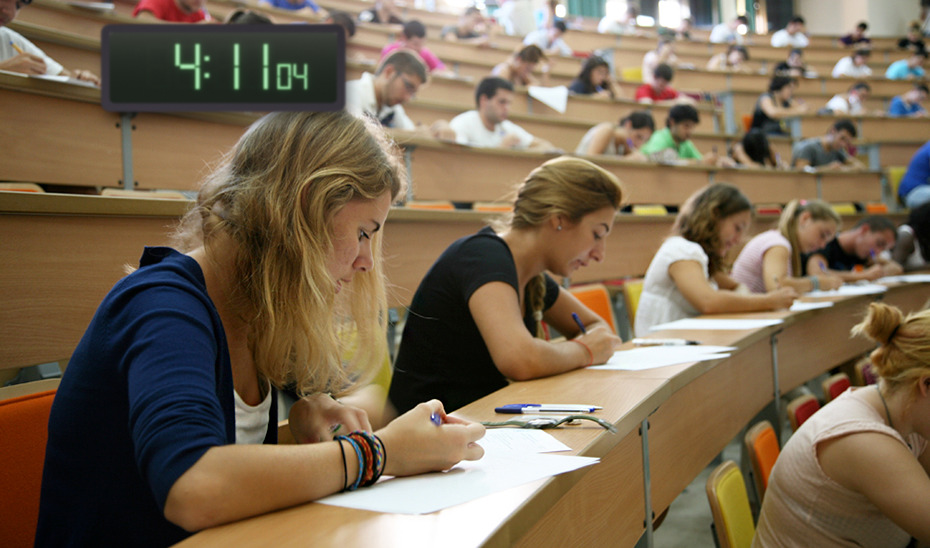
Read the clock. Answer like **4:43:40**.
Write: **4:11:04**
